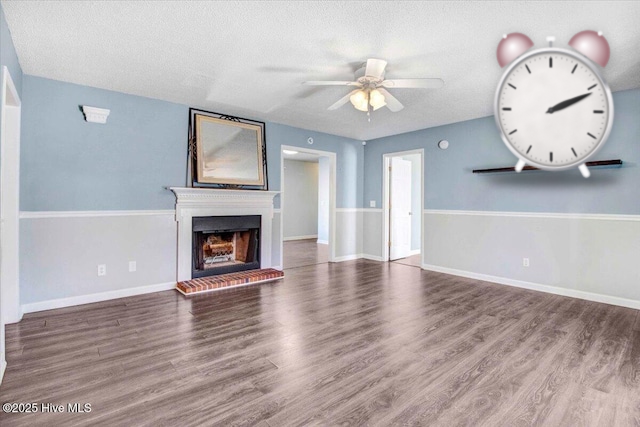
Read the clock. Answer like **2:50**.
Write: **2:11**
